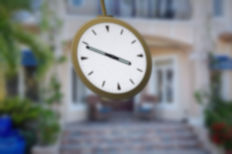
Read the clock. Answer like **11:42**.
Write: **3:49**
